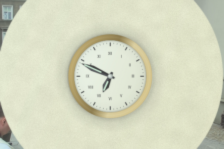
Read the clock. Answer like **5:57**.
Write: **6:49**
